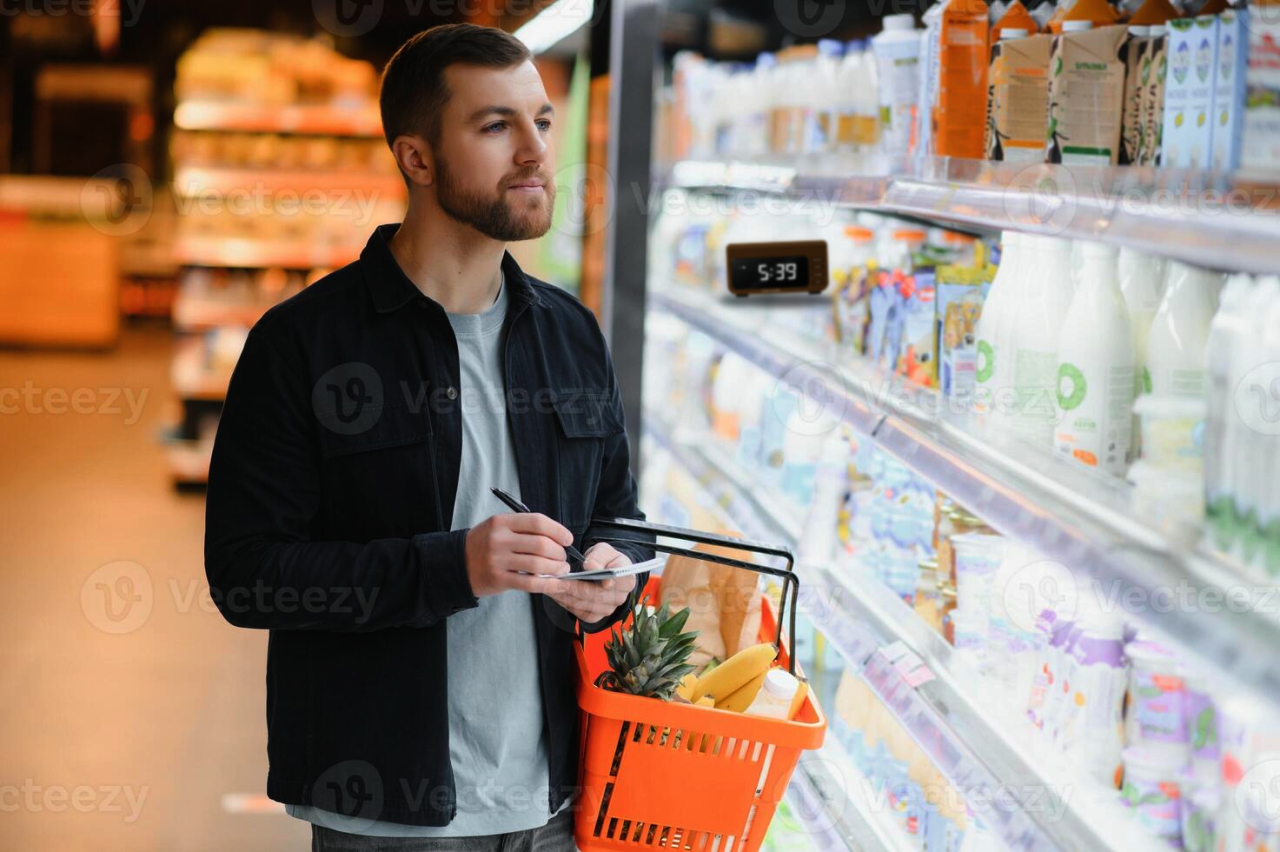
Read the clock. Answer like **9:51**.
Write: **5:39**
